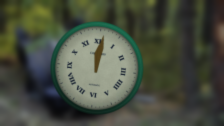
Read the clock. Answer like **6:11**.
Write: **12:01**
